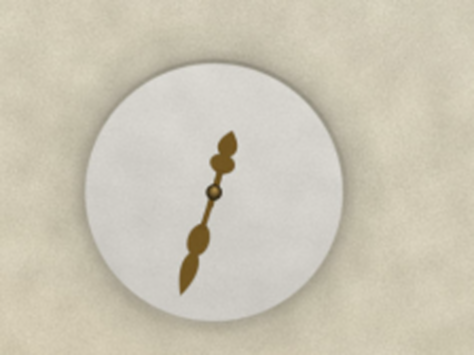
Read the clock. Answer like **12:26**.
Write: **12:33**
